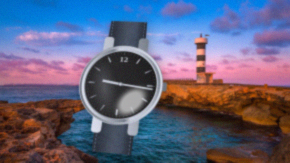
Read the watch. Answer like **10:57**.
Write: **9:16**
